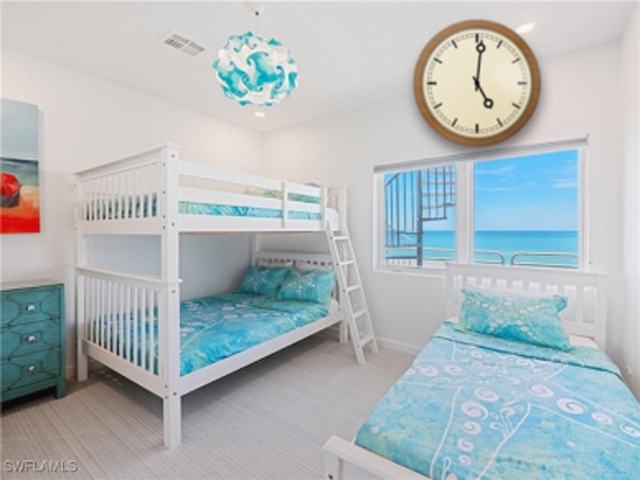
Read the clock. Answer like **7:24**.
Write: **5:01**
